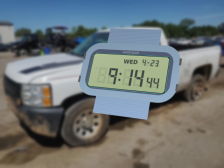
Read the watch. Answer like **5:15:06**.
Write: **9:14:44**
